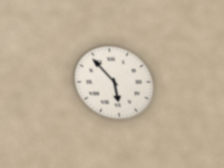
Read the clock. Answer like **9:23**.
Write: **5:54**
